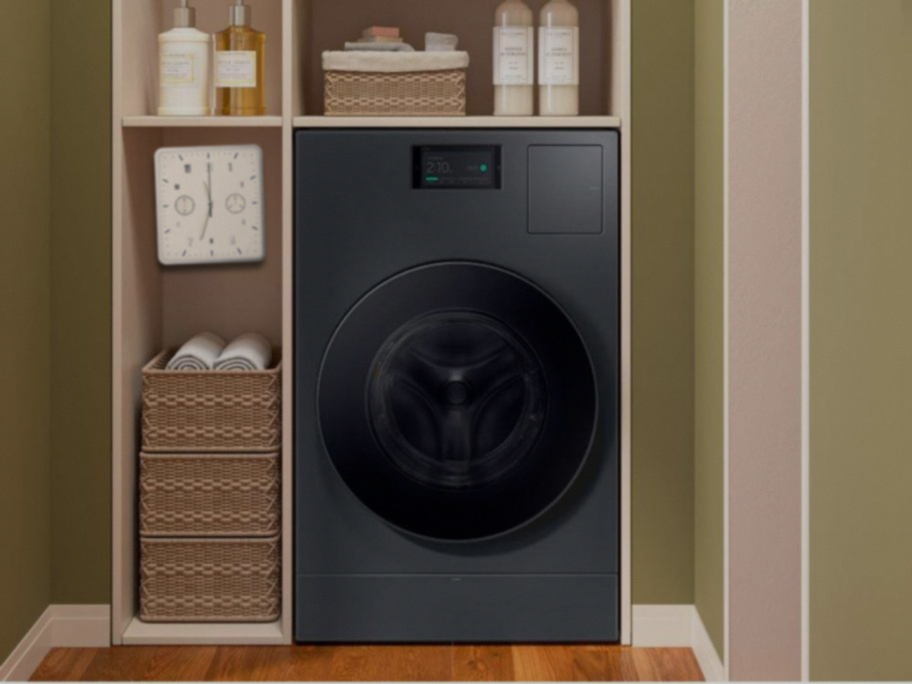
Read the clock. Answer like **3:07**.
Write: **11:33**
